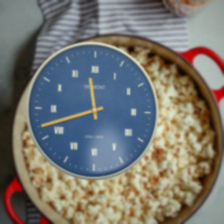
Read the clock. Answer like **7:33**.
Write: **11:42**
